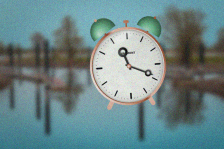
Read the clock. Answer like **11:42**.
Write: **11:19**
